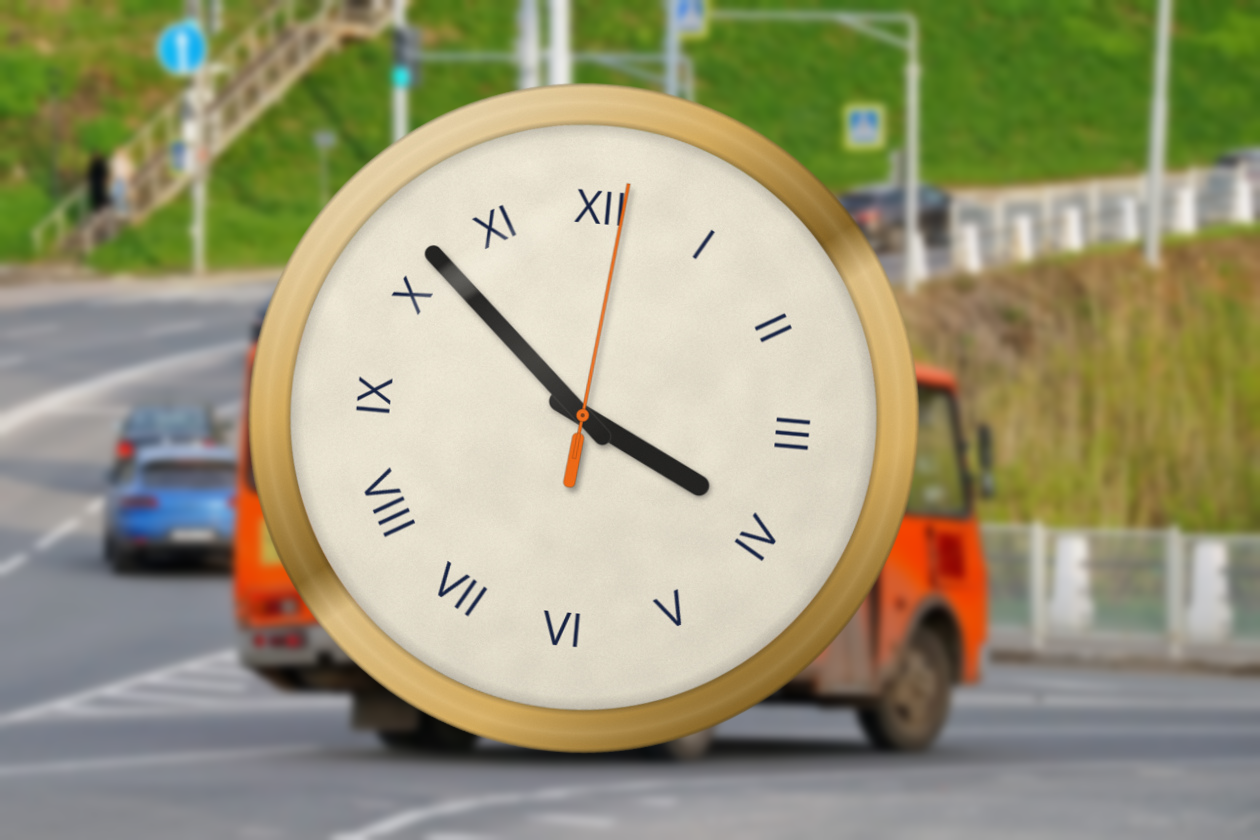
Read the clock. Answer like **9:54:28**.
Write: **3:52:01**
